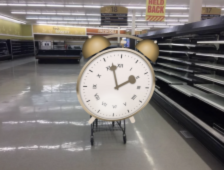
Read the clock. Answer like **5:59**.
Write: **1:57**
